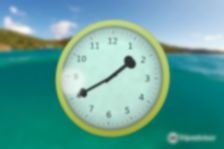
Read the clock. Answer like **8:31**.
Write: **1:40**
